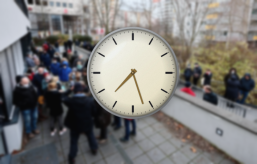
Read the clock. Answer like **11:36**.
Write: **7:27**
